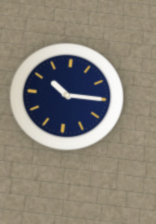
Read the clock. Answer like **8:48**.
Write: **10:15**
